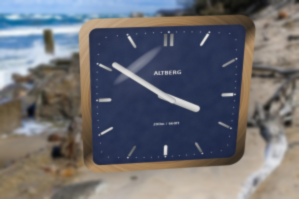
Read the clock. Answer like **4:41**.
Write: **3:51**
